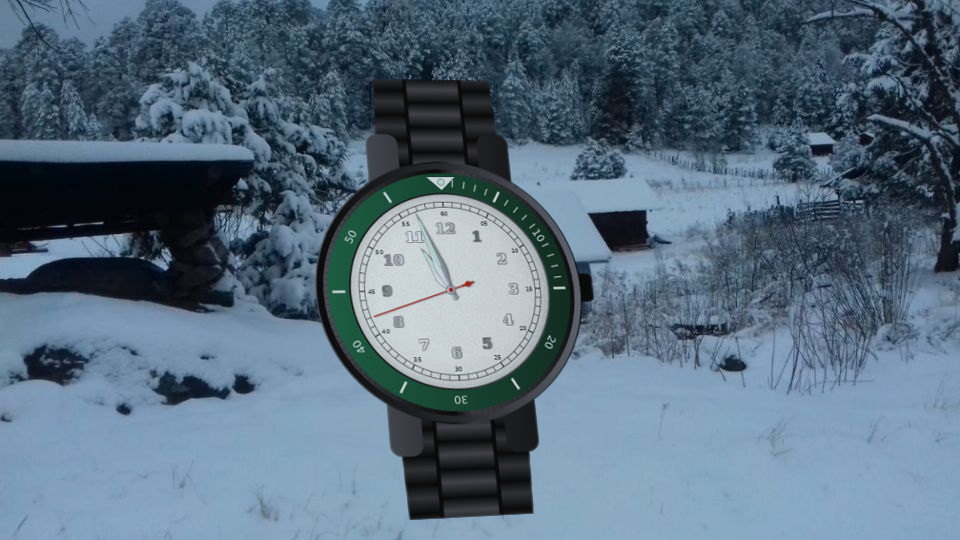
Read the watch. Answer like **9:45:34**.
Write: **10:56:42**
